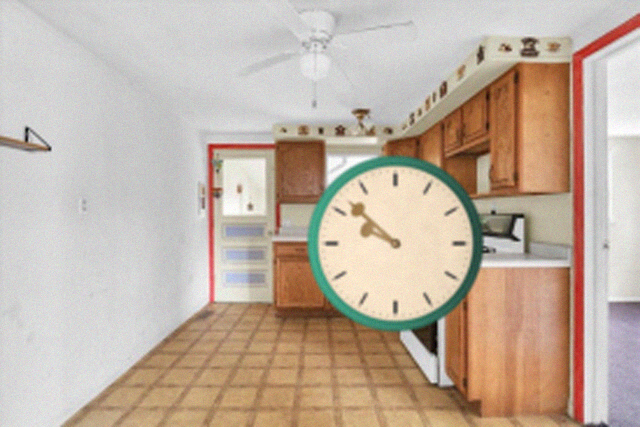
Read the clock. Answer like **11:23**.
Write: **9:52**
